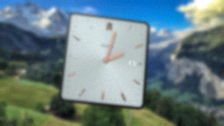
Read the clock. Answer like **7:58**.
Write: **2:02**
